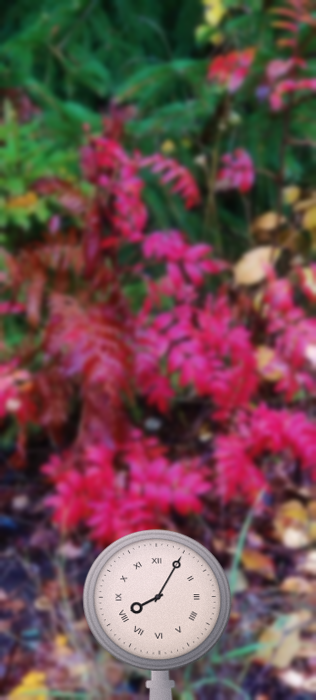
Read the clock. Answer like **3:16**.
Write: **8:05**
